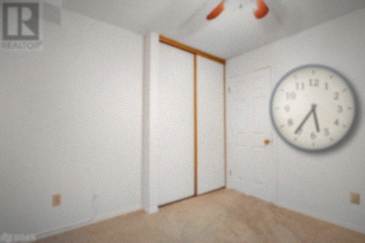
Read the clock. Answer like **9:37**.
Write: **5:36**
